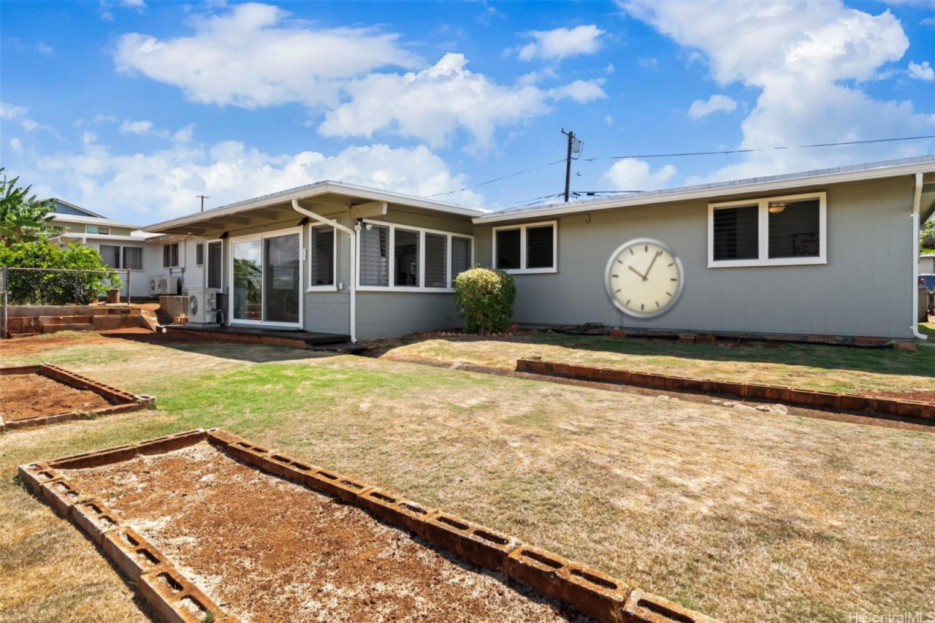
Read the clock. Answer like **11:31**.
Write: **10:04**
